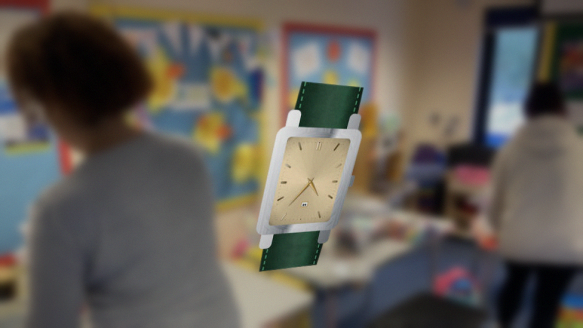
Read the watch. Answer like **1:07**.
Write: **4:36**
